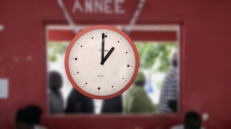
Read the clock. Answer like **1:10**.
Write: **12:59**
